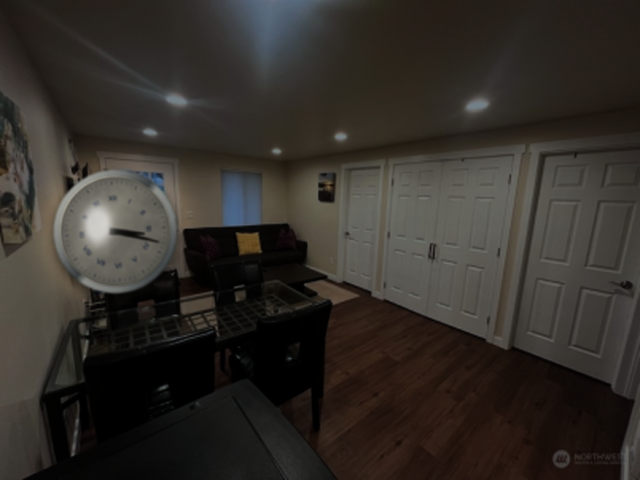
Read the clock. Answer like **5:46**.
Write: **3:18**
